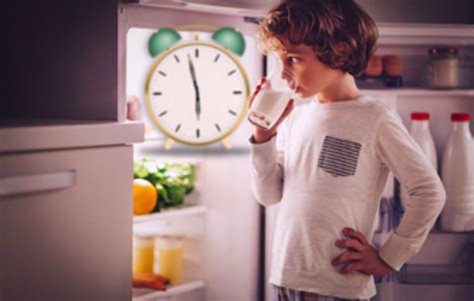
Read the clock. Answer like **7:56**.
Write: **5:58**
